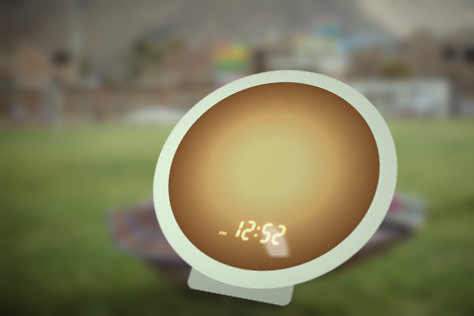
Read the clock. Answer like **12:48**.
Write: **12:52**
